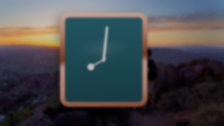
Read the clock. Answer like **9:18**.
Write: **8:01**
